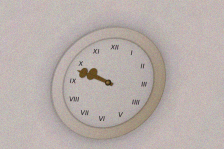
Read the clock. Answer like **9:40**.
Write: **9:48**
